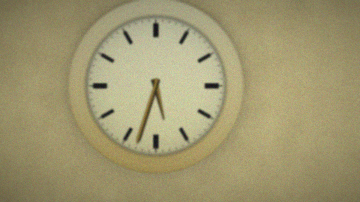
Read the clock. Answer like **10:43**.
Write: **5:33**
